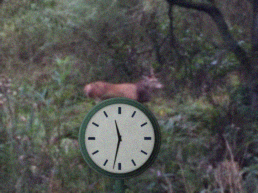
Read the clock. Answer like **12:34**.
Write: **11:32**
